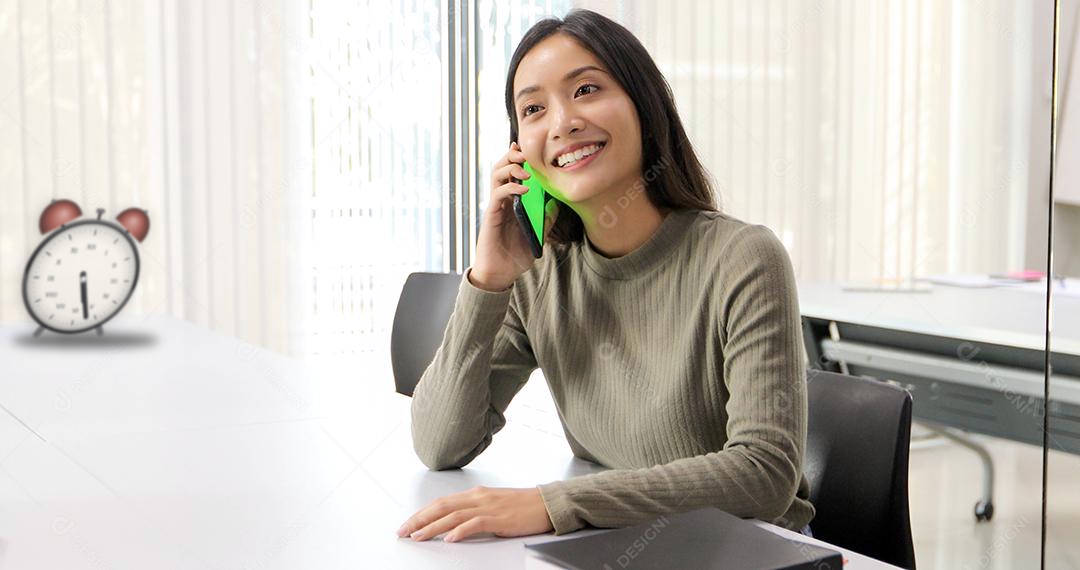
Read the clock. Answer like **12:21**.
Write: **5:27**
